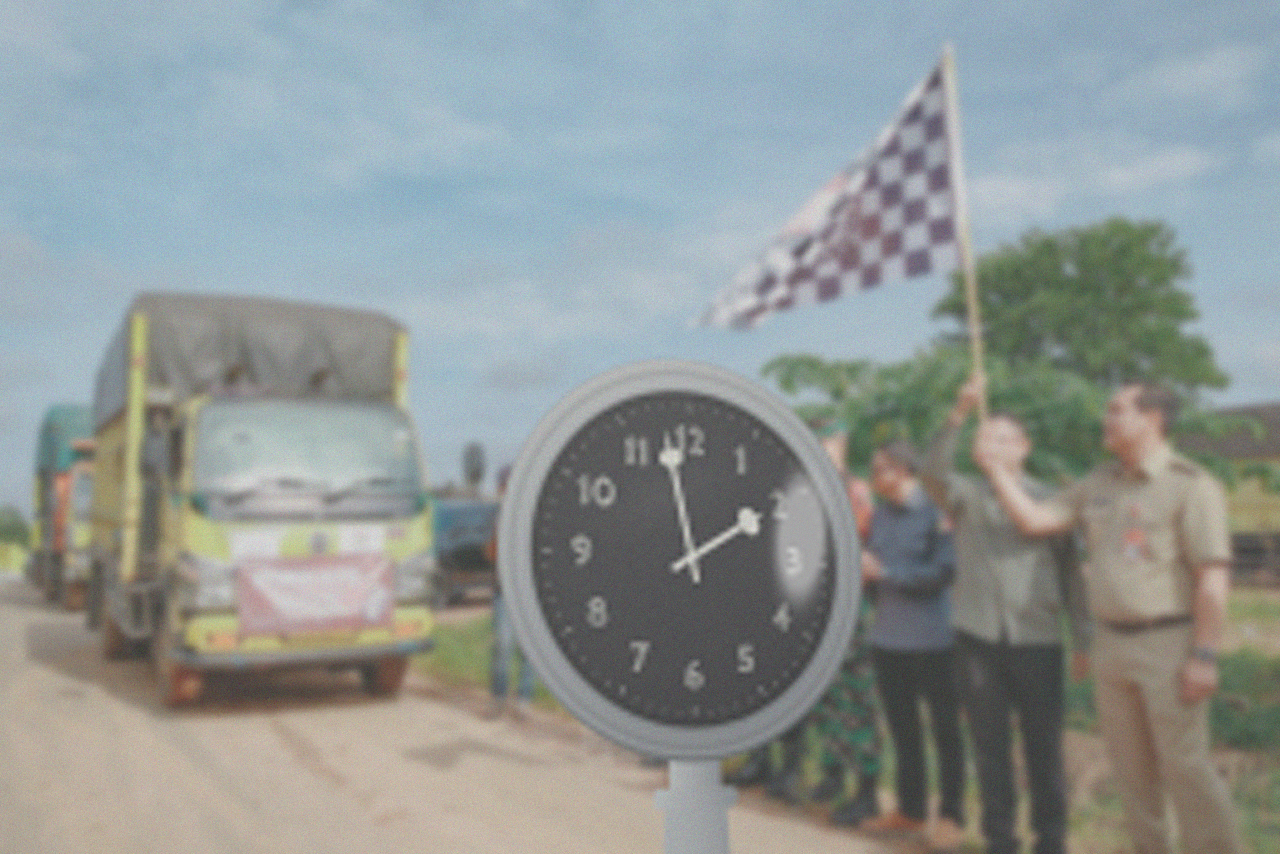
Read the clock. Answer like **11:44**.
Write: **1:58**
